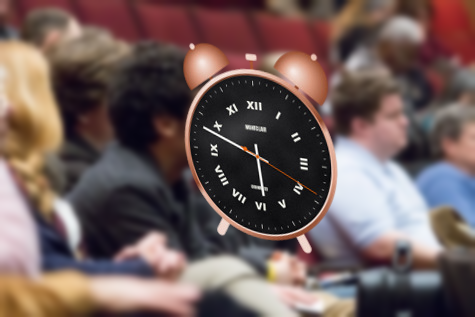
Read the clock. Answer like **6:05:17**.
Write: **5:48:19**
